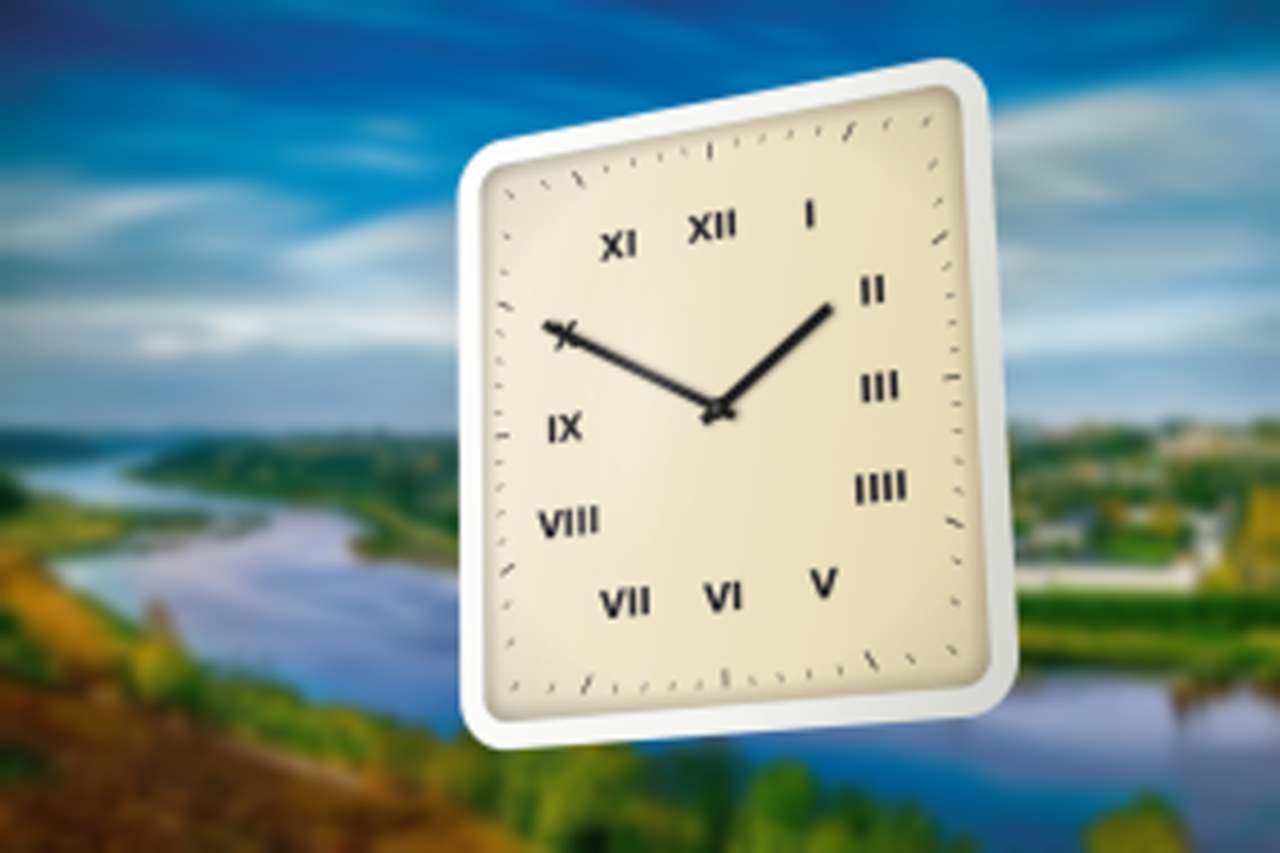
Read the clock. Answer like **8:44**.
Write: **1:50**
